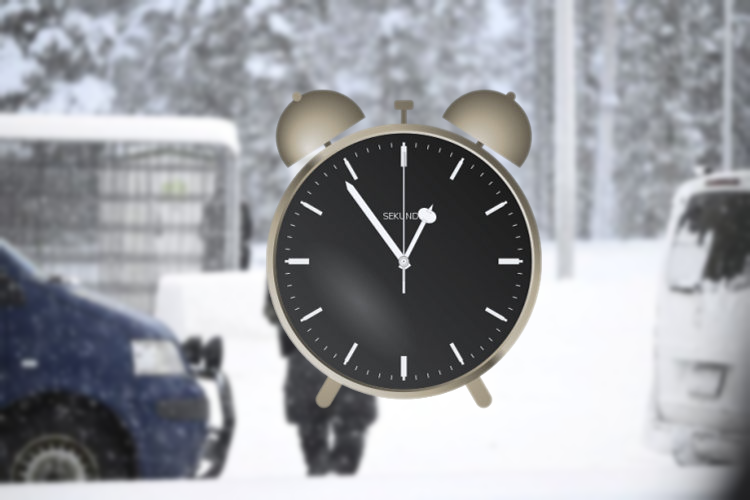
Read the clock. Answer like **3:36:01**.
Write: **12:54:00**
